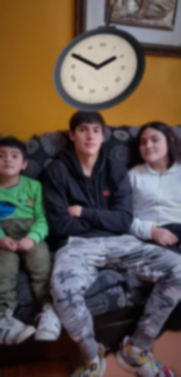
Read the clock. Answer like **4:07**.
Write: **1:49**
